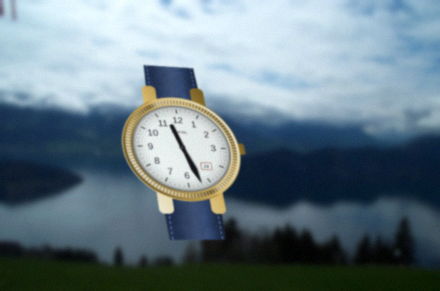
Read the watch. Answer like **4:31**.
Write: **11:27**
